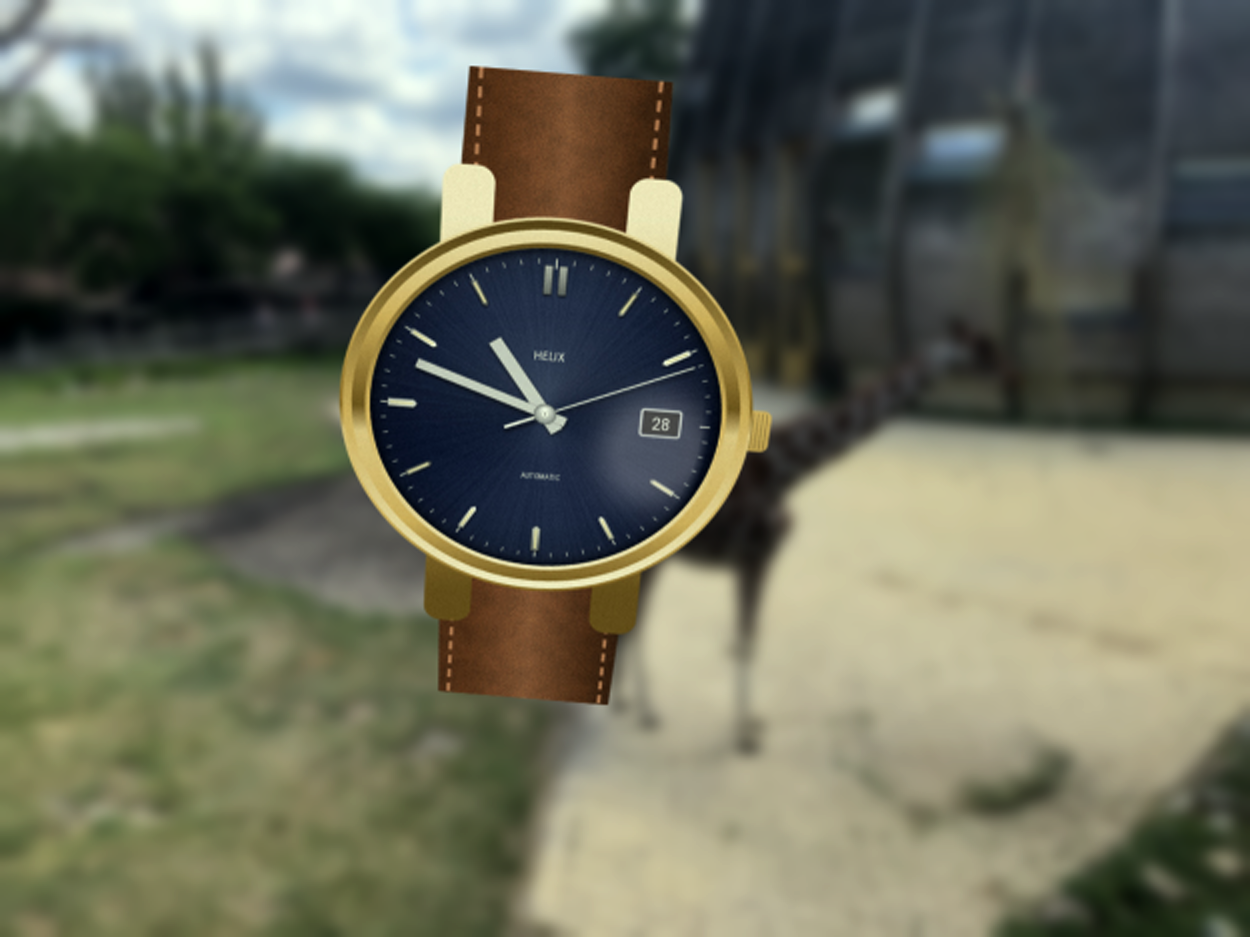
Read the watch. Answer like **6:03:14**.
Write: **10:48:11**
